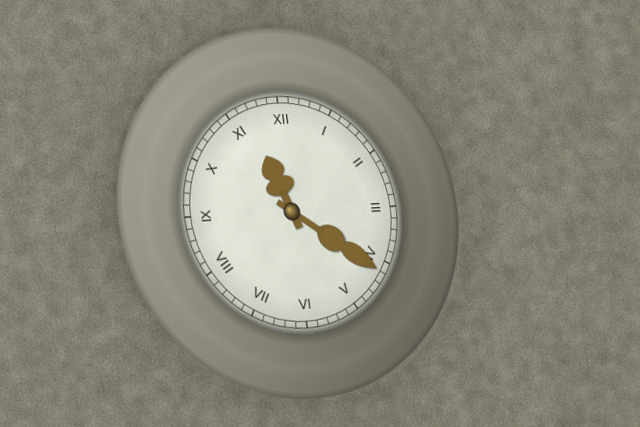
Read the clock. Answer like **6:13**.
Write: **11:21**
